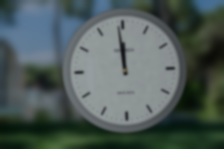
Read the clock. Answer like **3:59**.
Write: **11:59**
